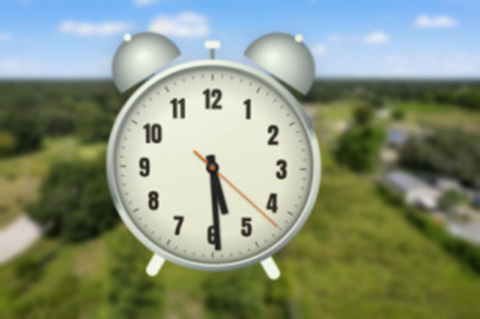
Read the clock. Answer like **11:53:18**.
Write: **5:29:22**
